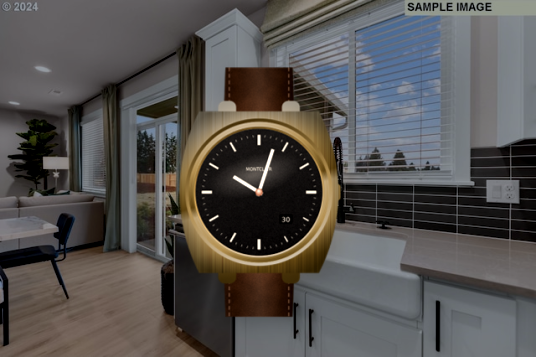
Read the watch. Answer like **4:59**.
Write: **10:03**
